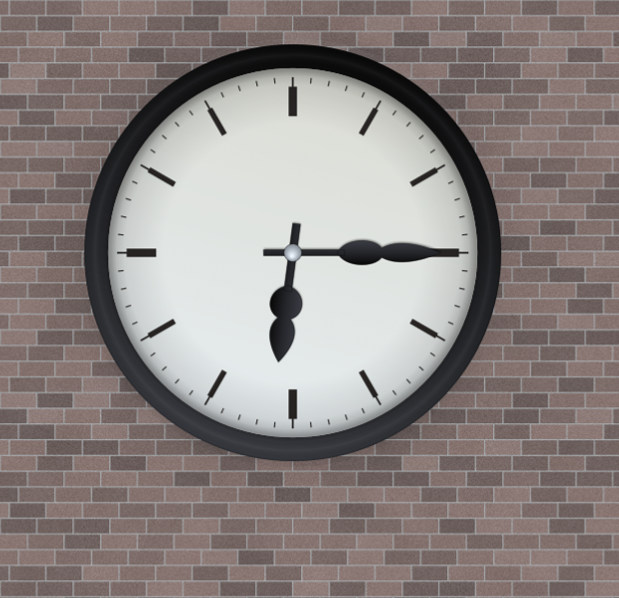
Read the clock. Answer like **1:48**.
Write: **6:15**
